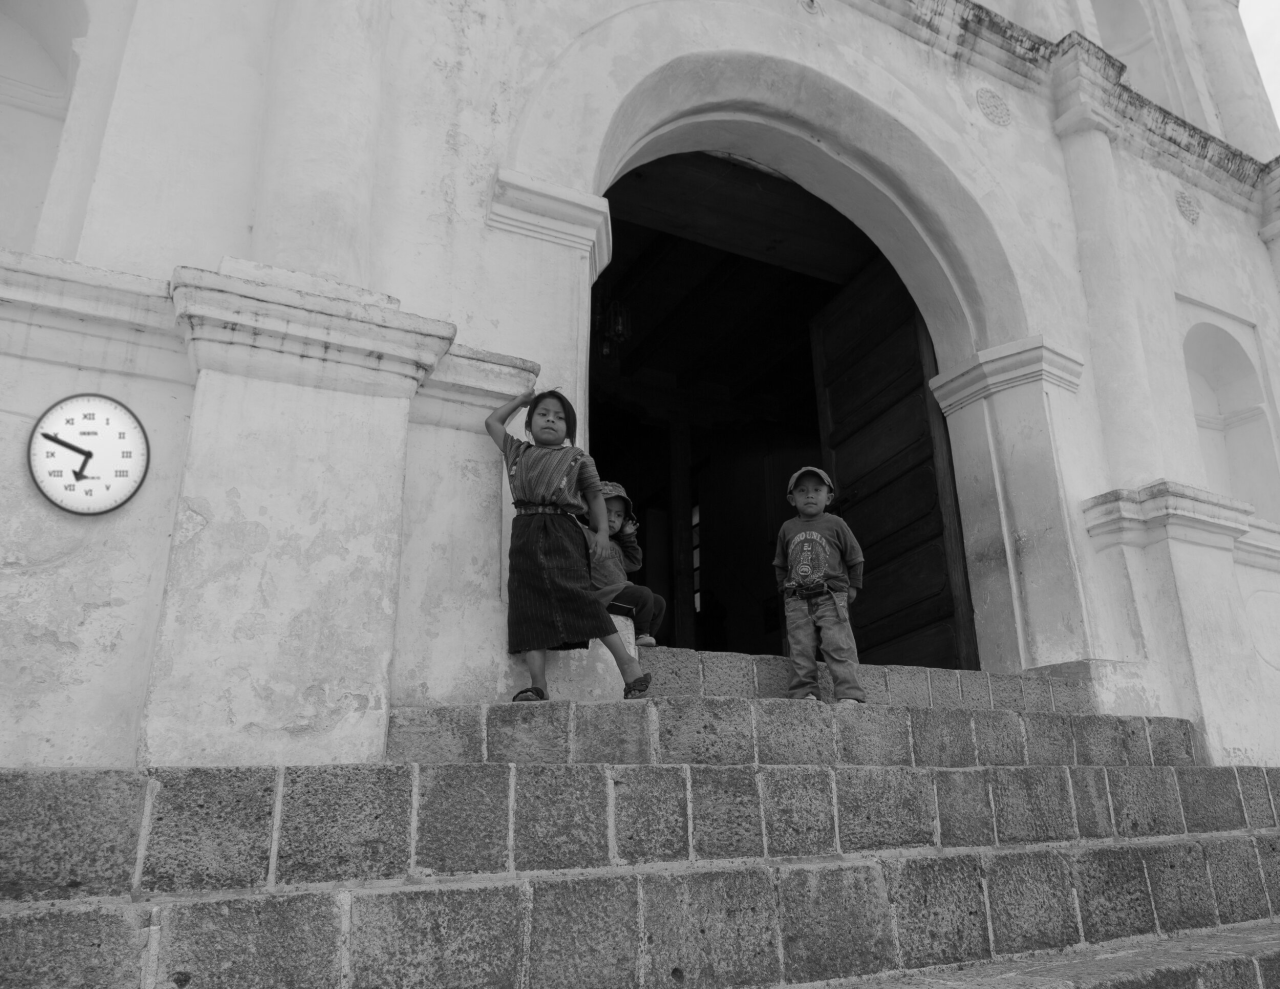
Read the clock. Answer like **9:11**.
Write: **6:49**
